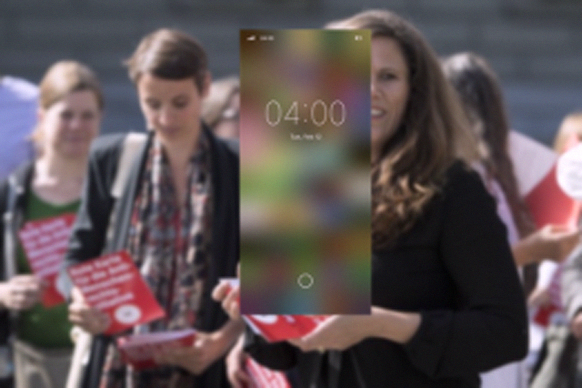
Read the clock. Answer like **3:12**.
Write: **4:00**
